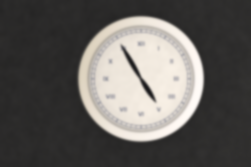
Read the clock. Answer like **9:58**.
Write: **4:55**
